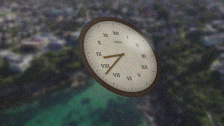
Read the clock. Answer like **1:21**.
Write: **8:38**
